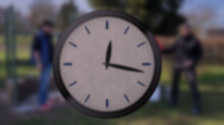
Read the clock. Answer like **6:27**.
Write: **12:17**
